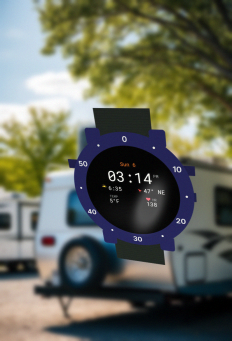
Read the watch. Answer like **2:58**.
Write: **3:14**
